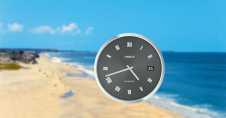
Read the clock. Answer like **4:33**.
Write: **4:42**
